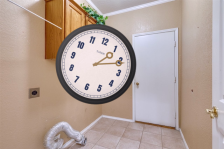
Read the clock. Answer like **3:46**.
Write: **1:11**
